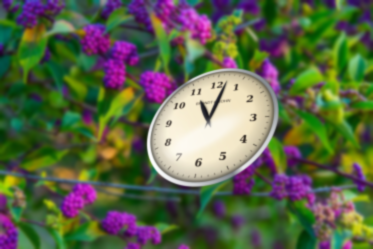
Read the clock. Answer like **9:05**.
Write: **11:02**
